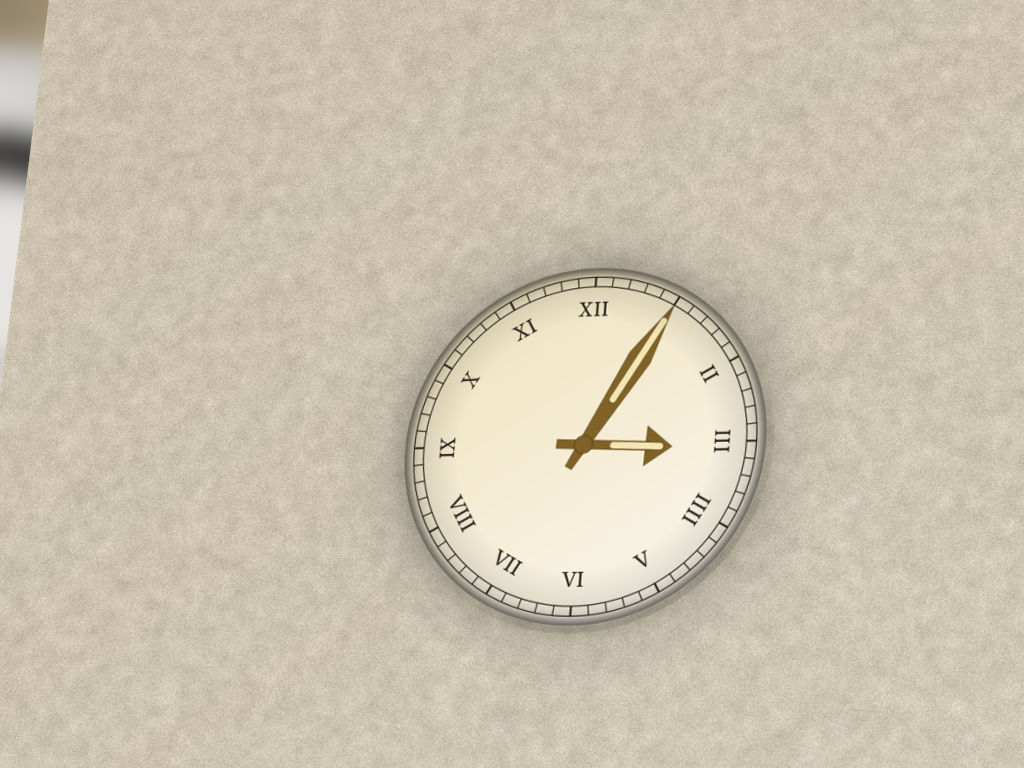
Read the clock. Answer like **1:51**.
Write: **3:05**
